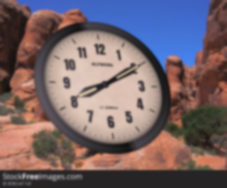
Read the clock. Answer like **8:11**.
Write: **8:10**
